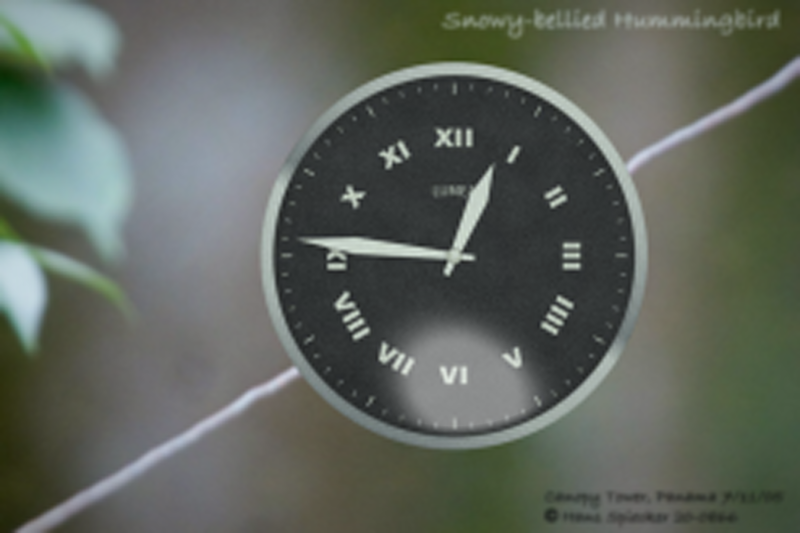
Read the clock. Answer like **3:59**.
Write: **12:46**
